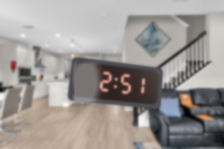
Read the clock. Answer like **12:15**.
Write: **2:51**
